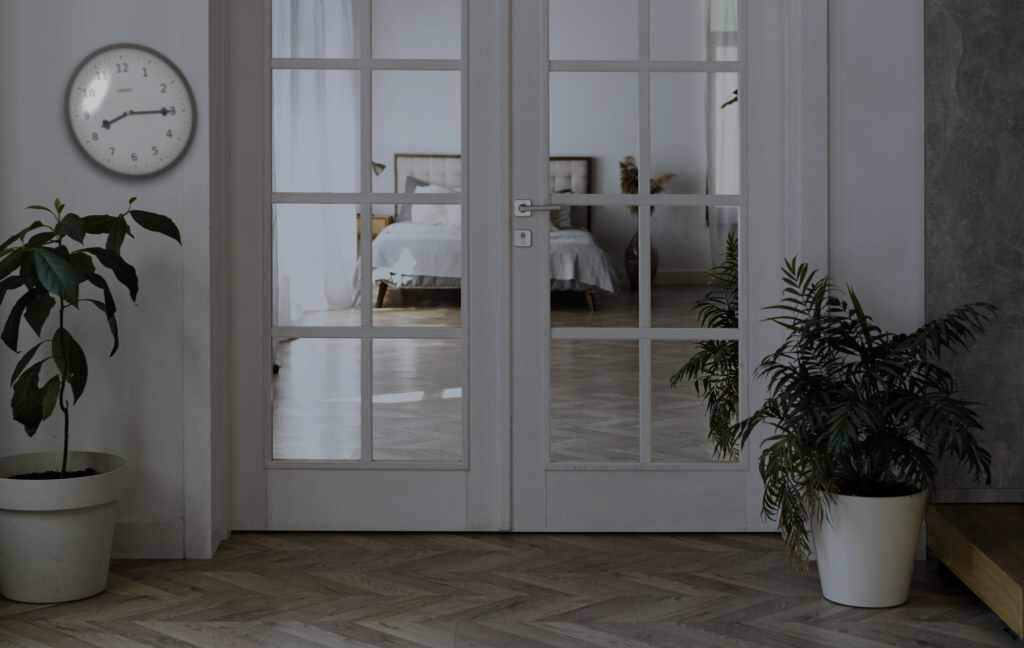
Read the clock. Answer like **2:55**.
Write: **8:15**
